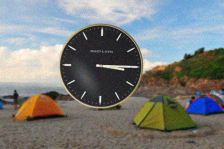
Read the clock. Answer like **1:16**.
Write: **3:15**
